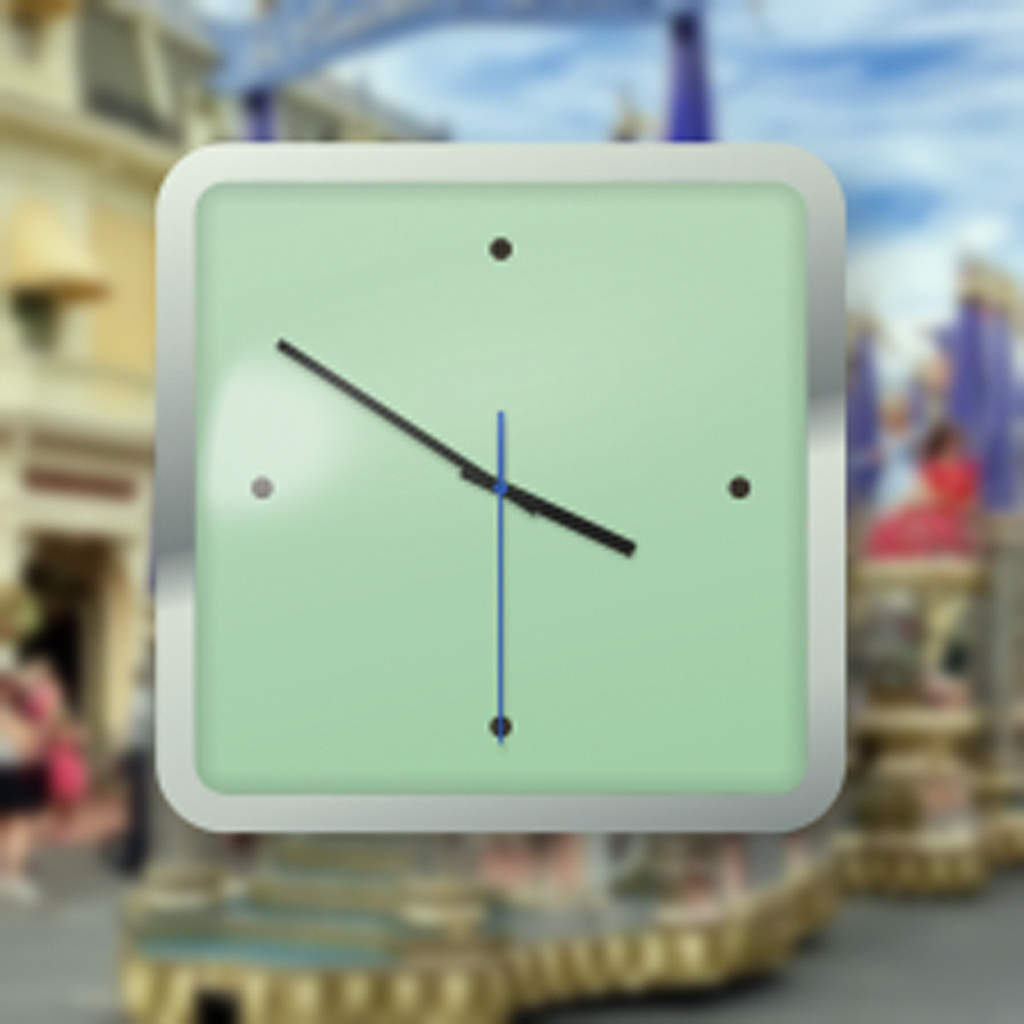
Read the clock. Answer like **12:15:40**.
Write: **3:50:30**
